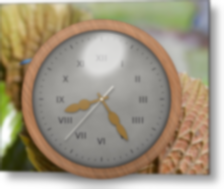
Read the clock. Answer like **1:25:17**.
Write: **8:24:37**
